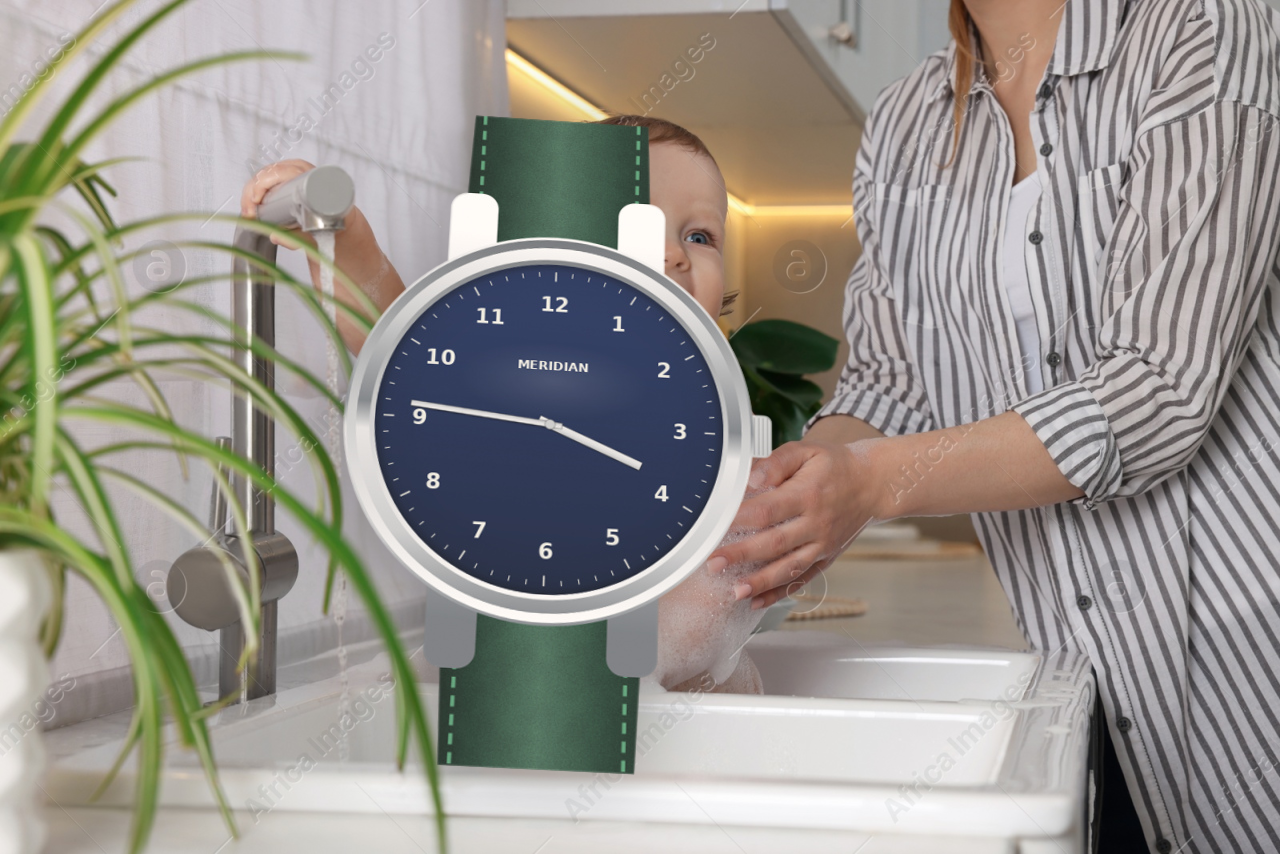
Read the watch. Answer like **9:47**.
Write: **3:46**
